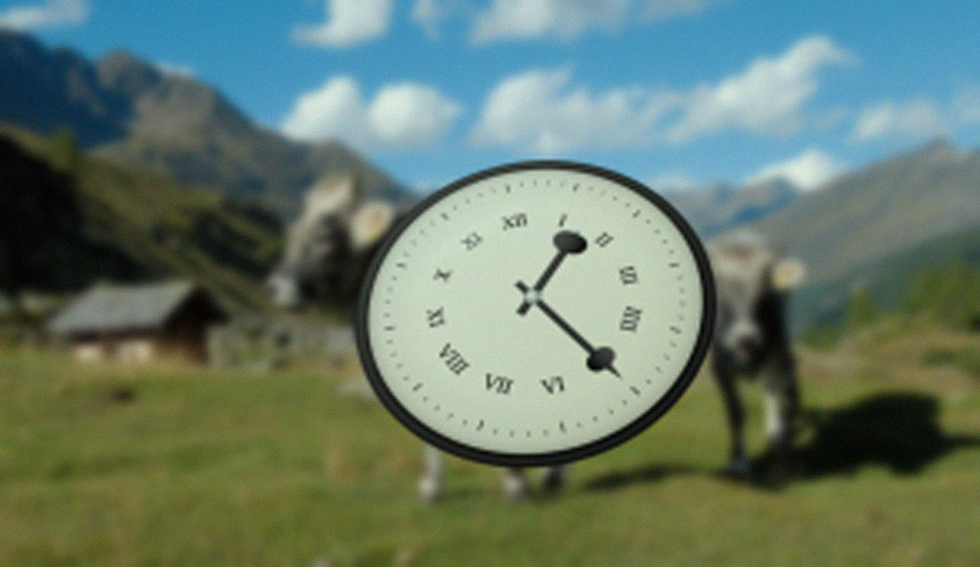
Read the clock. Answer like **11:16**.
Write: **1:25**
